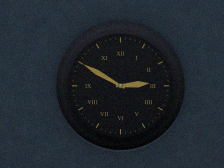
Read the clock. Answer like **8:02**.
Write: **2:50**
